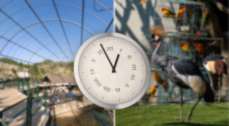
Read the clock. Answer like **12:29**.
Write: **12:57**
